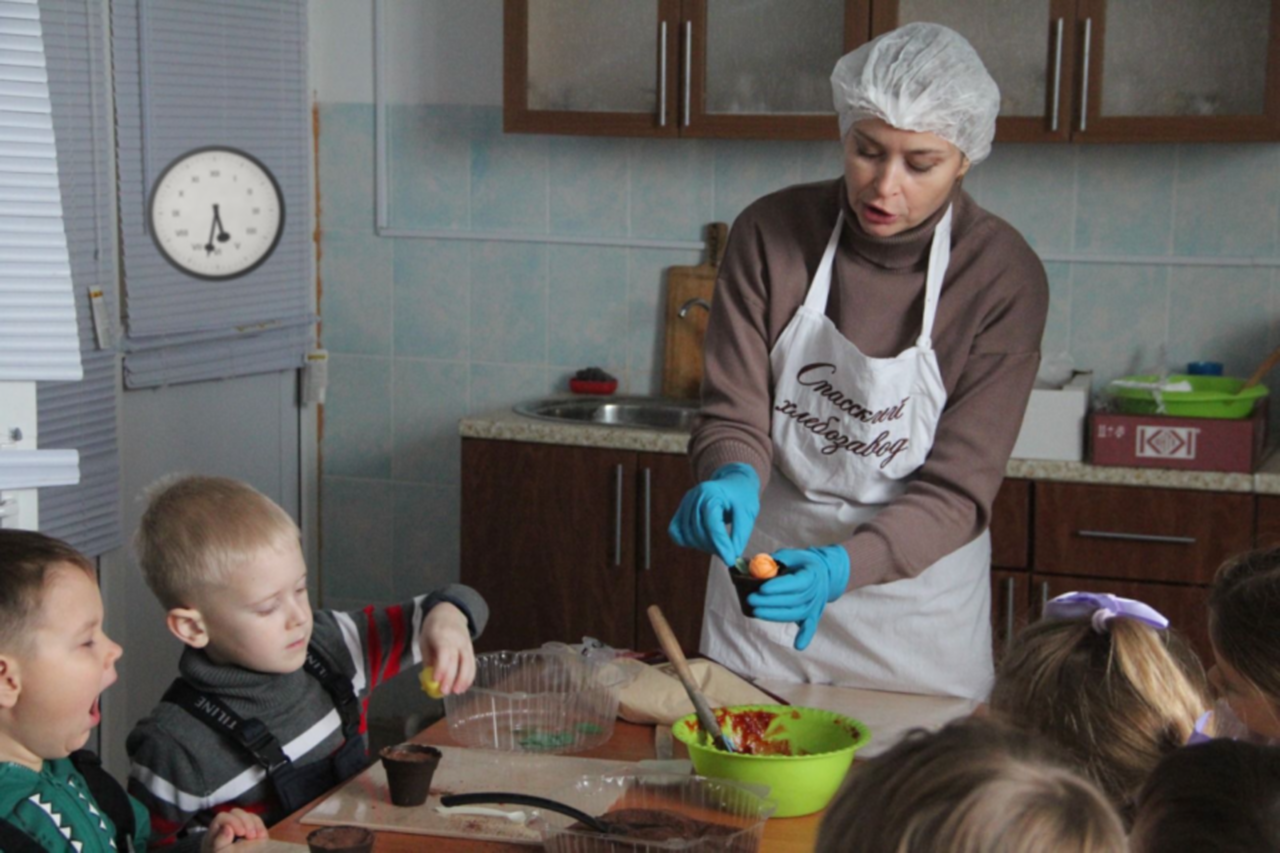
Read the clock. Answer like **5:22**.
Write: **5:32**
